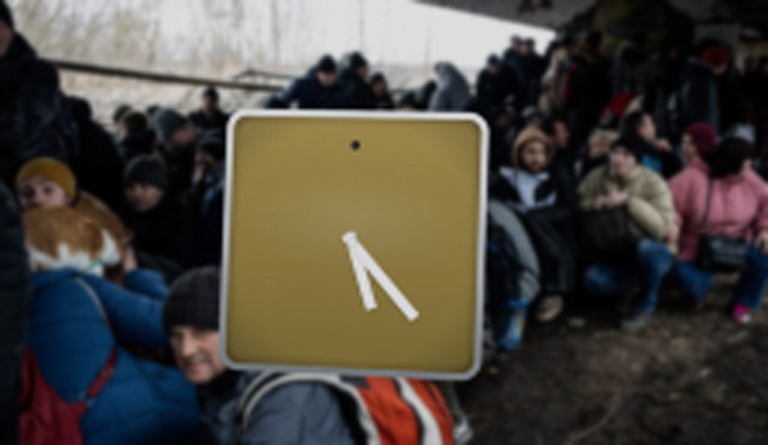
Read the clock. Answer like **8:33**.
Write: **5:23**
